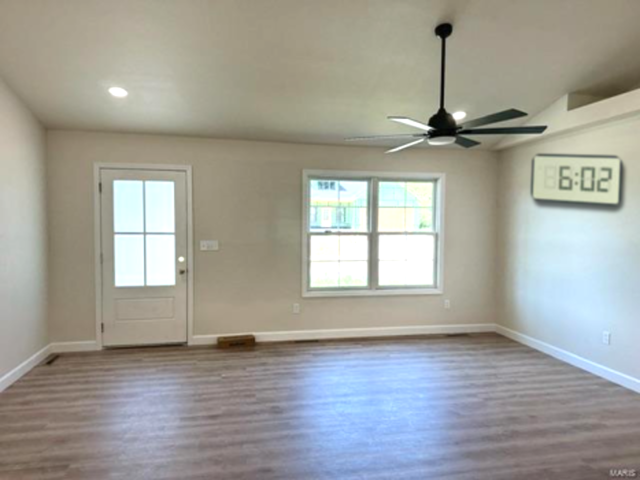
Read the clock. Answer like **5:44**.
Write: **6:02**
